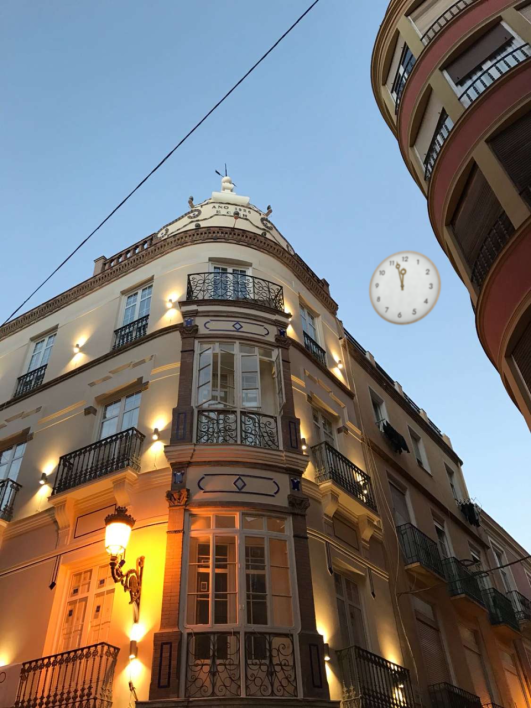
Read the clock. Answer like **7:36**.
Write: **11:57**
